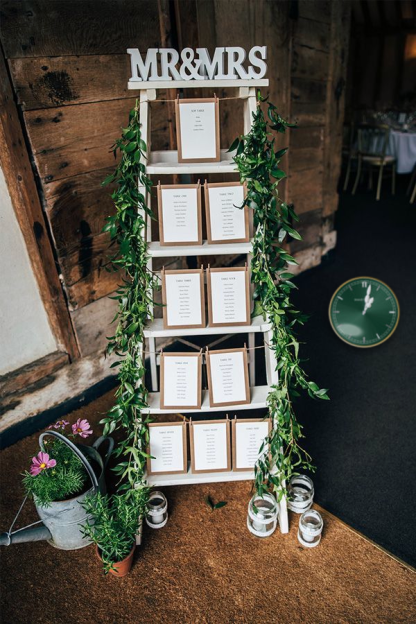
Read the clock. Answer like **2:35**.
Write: **1:02**
